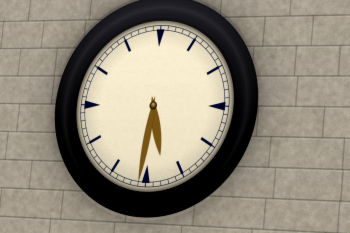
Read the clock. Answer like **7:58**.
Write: **5:31**
